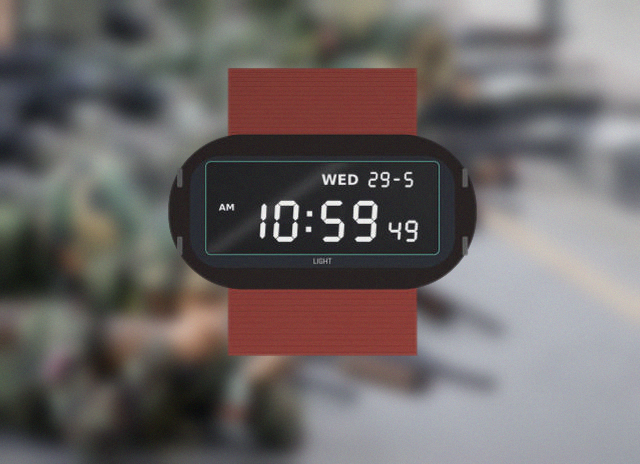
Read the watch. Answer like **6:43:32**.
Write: **10:59:49**
